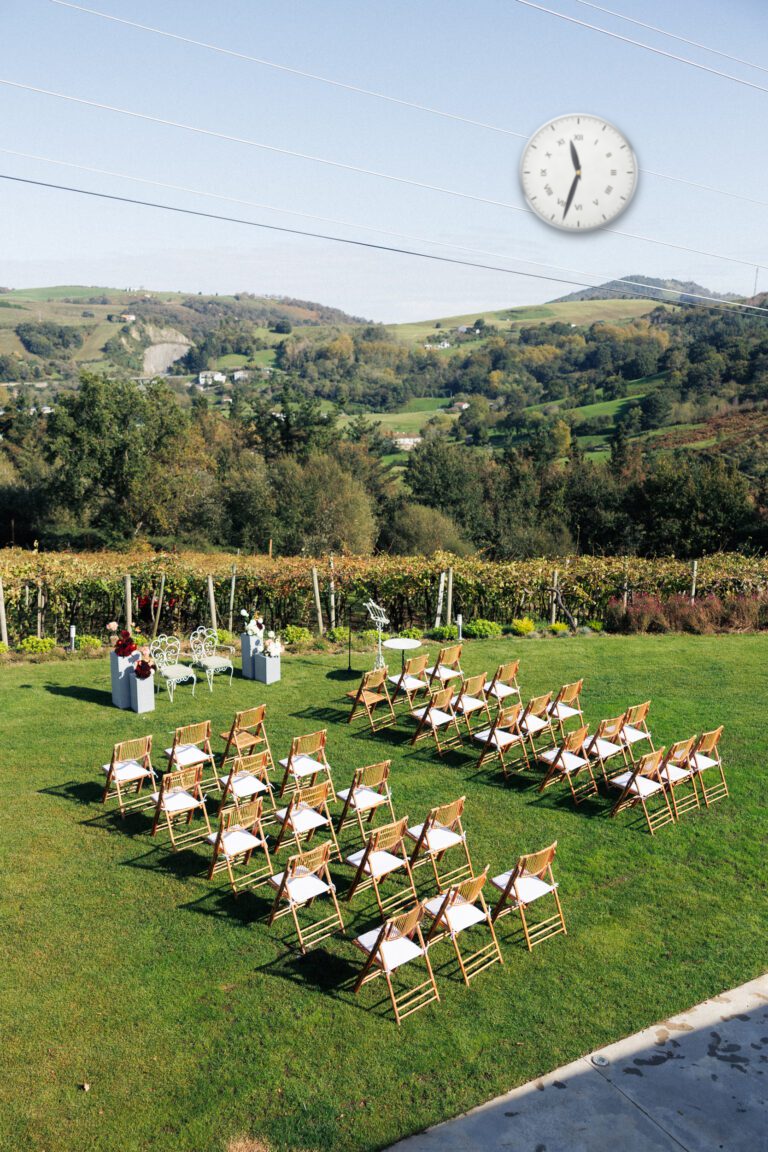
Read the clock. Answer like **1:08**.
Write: **11:33**
